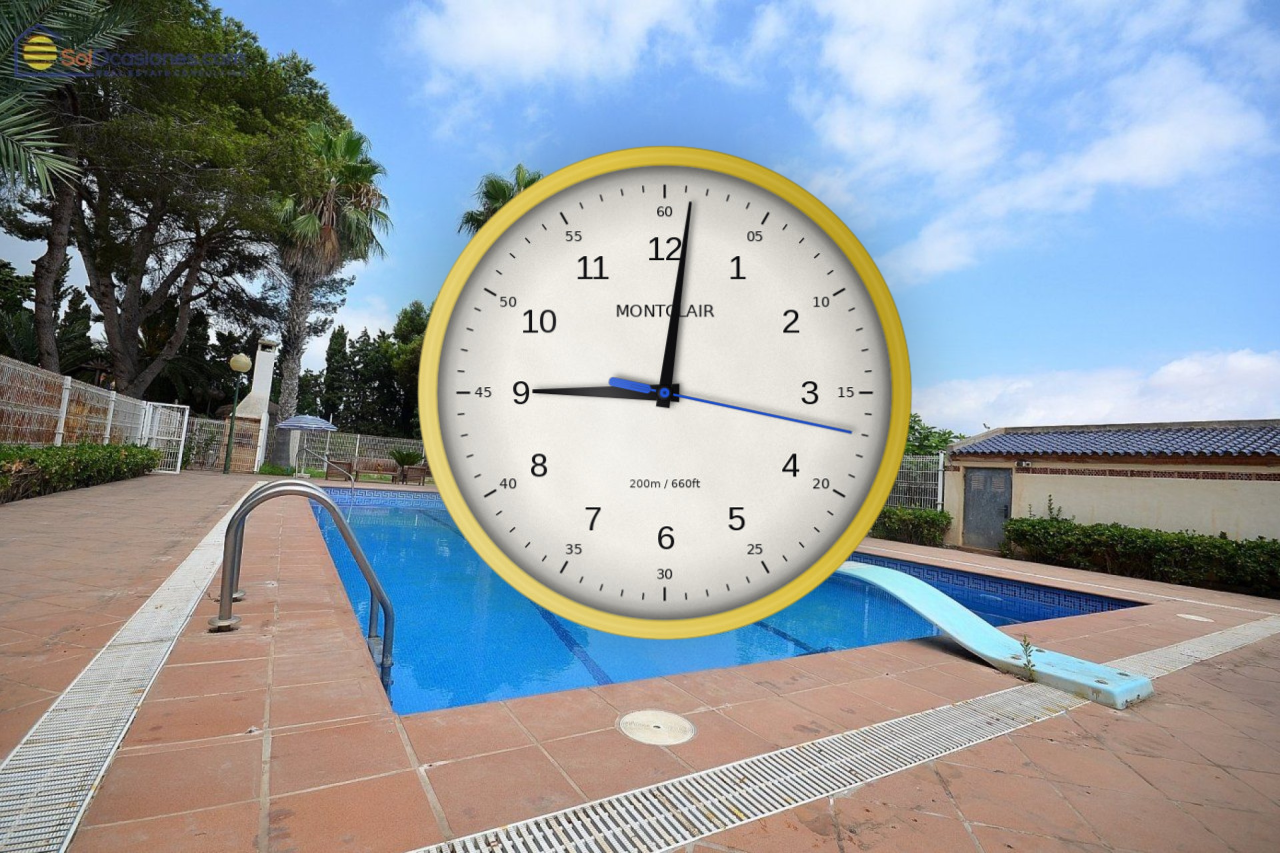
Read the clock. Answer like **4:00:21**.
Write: **9:01:17**
